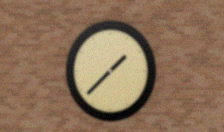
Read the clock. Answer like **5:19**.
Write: **1:38**
